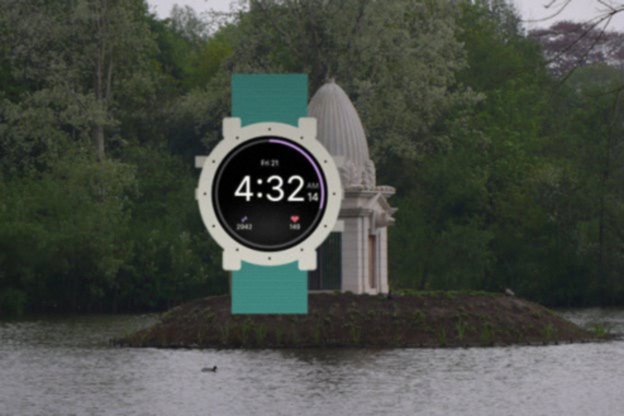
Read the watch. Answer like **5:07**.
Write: **4:32**
